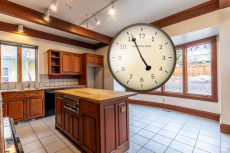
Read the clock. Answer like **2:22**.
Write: **4:56**
